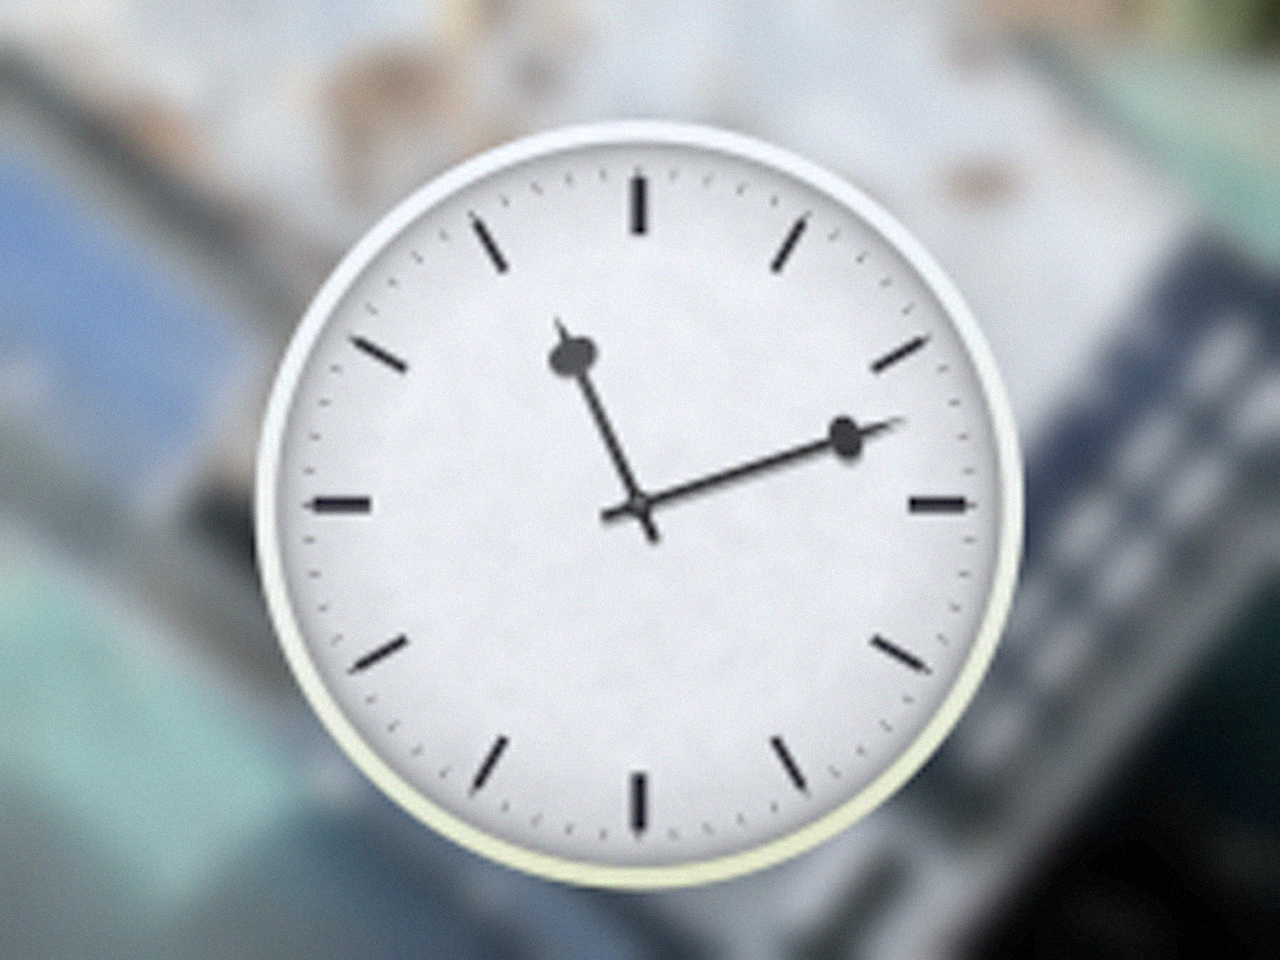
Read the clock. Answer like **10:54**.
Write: **11:12**
